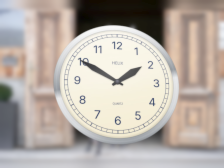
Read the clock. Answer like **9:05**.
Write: **1:50**
